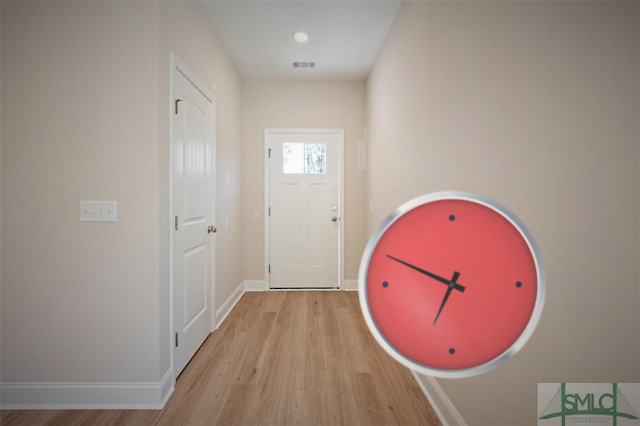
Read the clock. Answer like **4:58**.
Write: **6:49**
